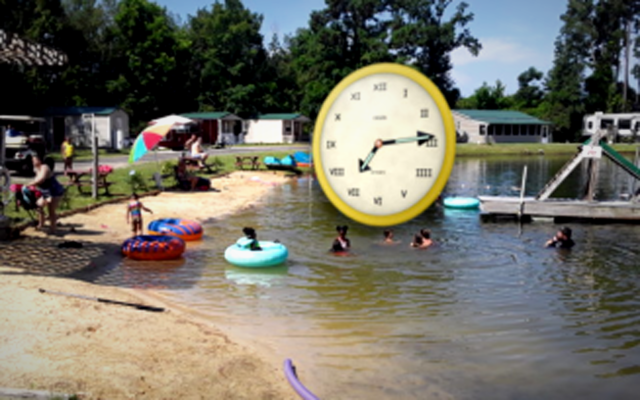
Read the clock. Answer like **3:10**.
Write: **7:14**
